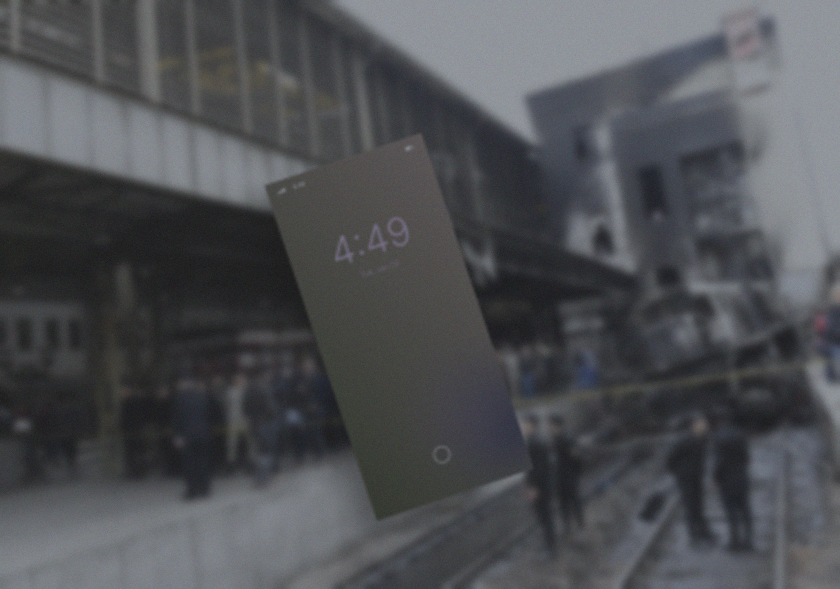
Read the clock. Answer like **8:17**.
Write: **4:49**
